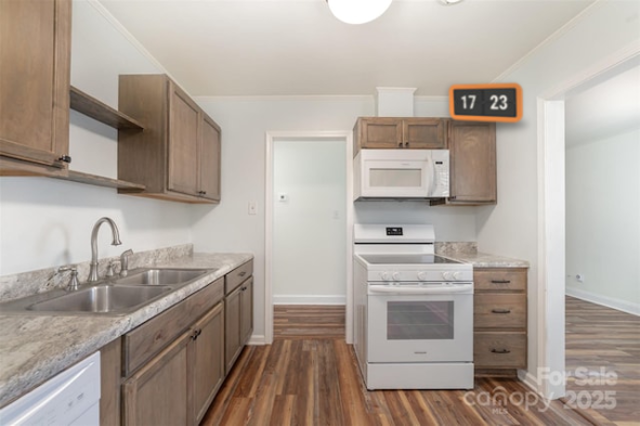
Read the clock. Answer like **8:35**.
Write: **17:23**
